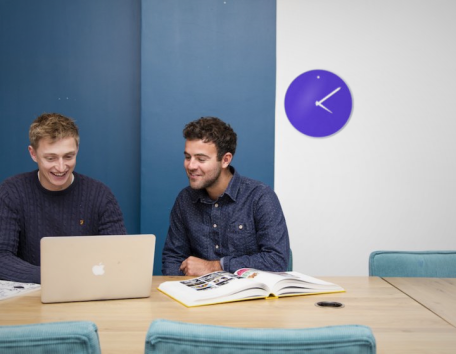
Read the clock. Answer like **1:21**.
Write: **4:09**
